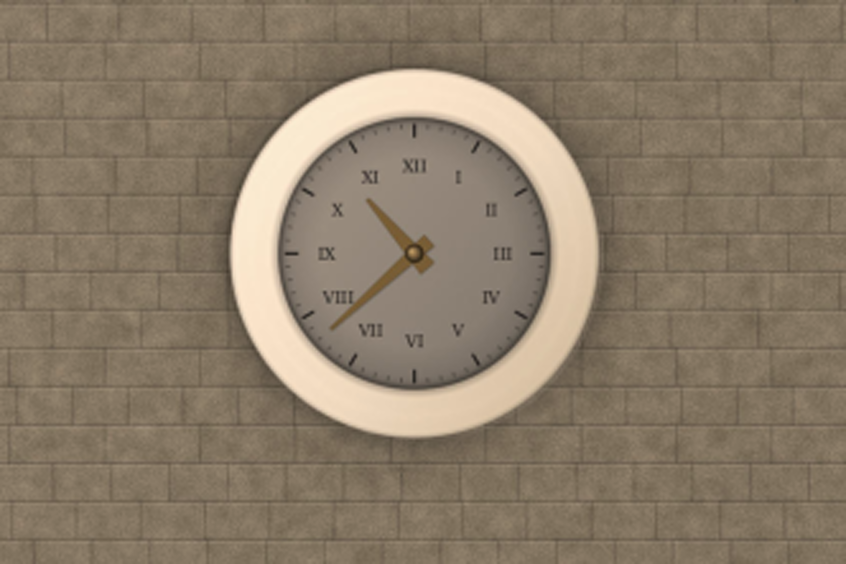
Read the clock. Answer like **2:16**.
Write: **10:38**
